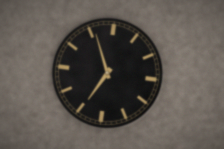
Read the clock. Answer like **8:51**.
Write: **6:56**
